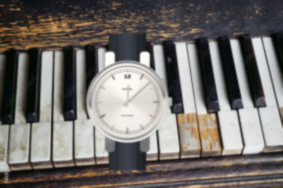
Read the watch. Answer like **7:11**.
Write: **12:08**
